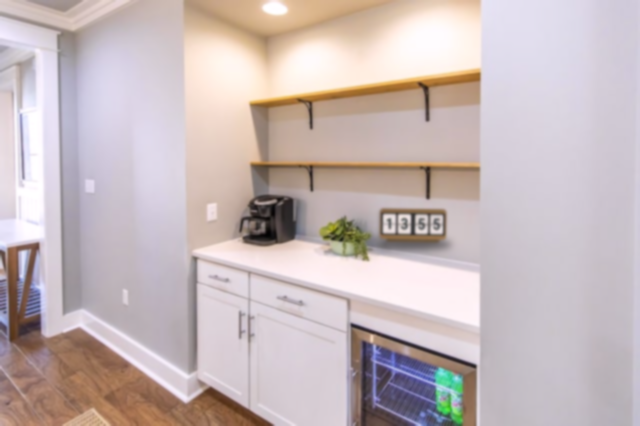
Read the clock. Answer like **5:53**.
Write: **13:55**
